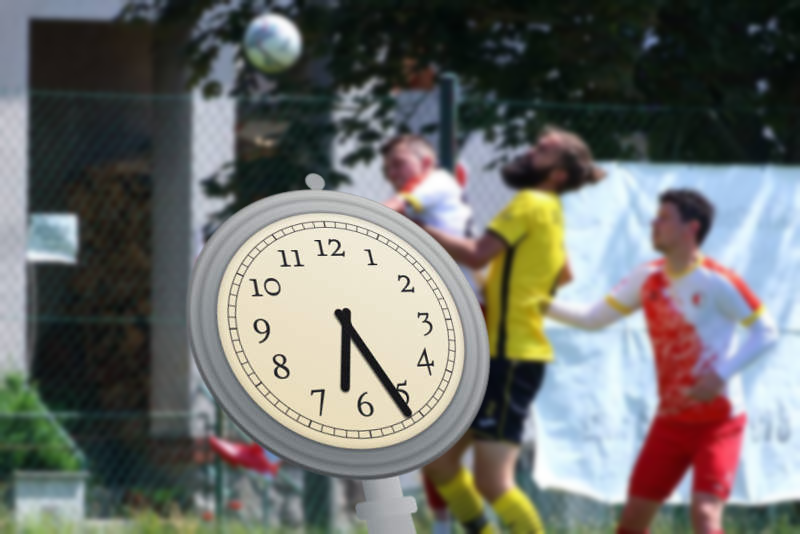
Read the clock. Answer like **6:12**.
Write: **6:26**
